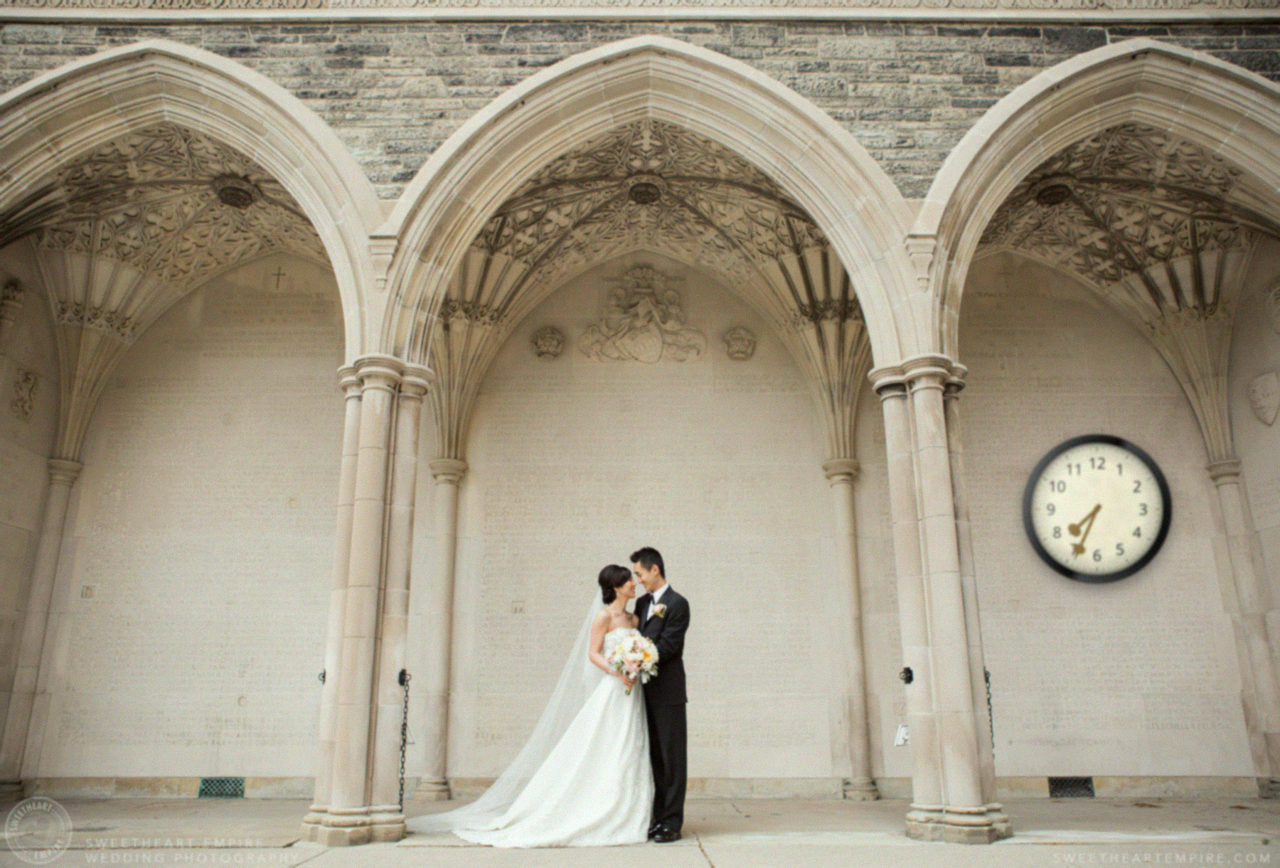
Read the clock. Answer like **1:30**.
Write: **7:34**
